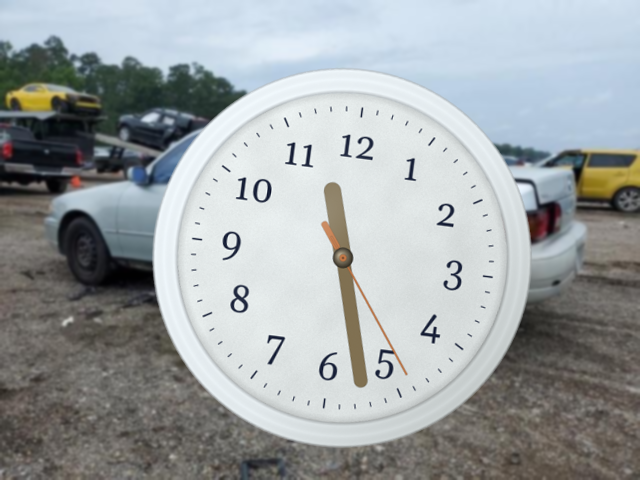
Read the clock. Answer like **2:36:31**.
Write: **11:27:24**
